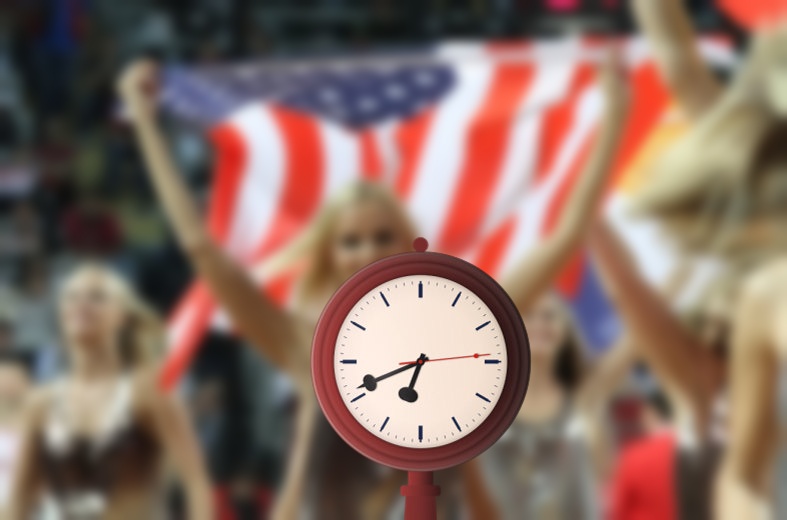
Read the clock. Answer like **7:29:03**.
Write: **6:41:14**
